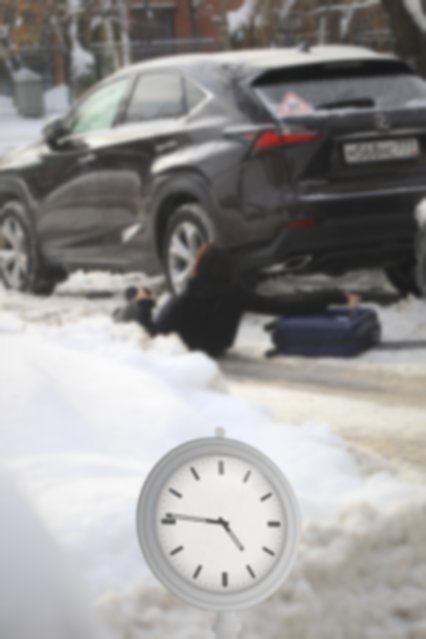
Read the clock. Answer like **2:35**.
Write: **4:46**
